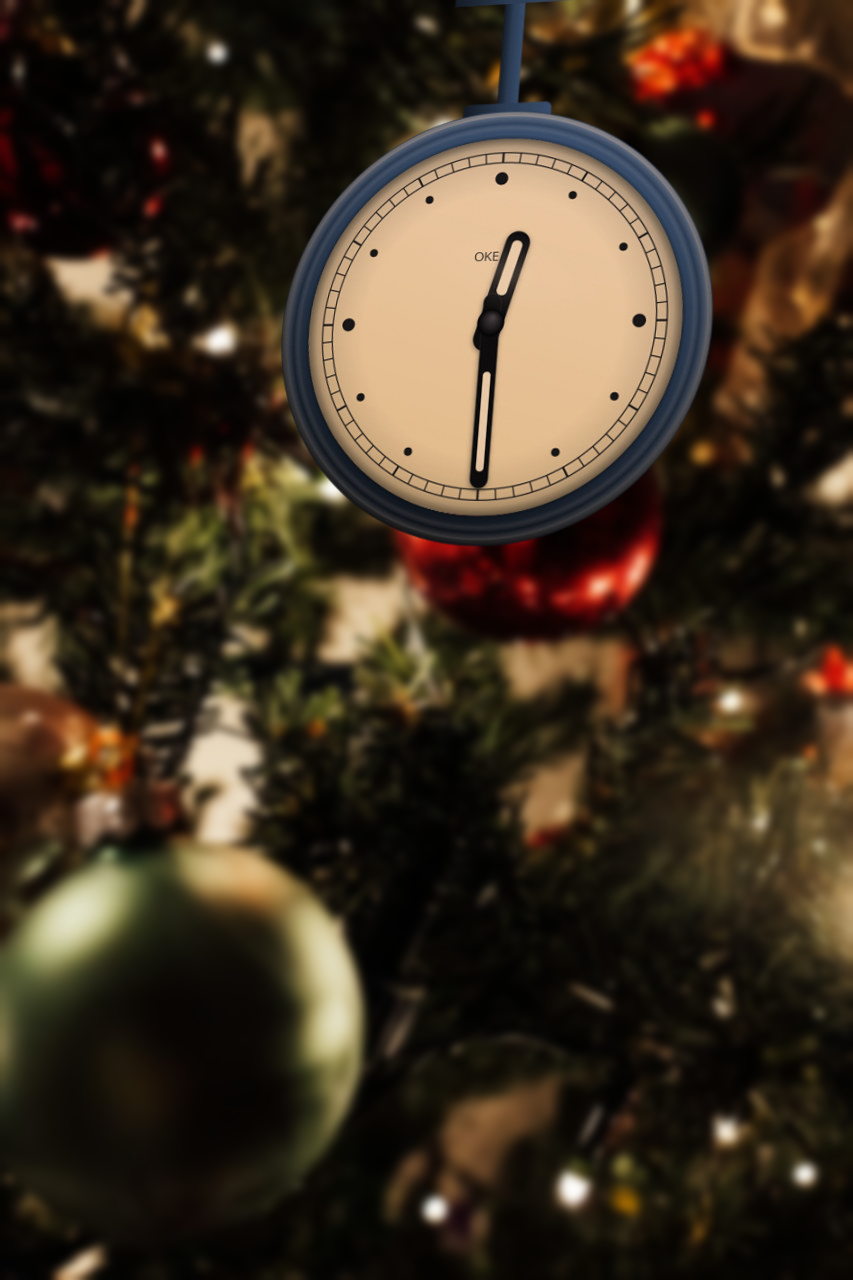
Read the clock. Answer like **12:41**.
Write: **12:30**
